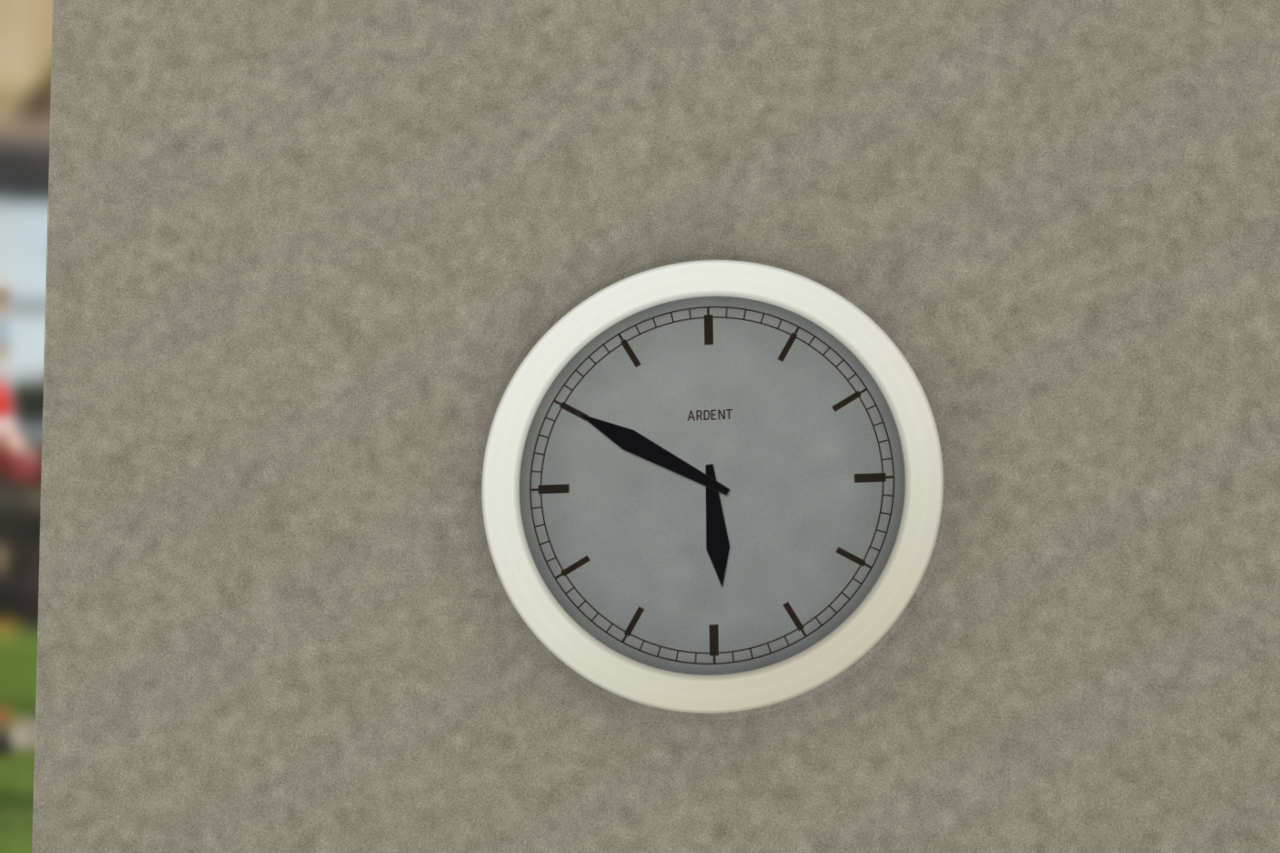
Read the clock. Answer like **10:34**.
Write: **5:50**
